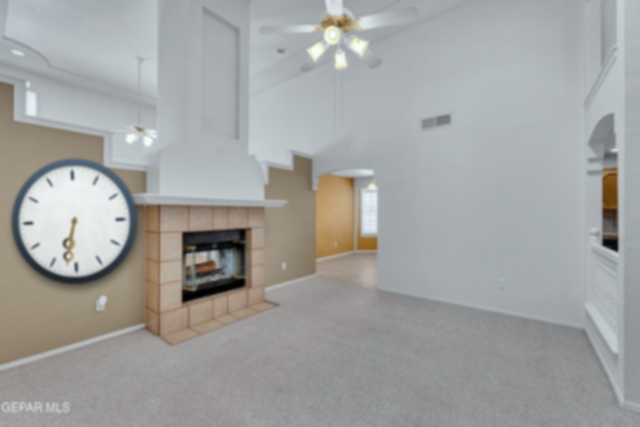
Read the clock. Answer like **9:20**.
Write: **6:32**
